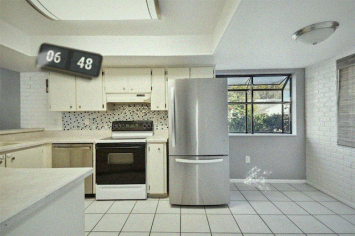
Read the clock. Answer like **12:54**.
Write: **6:48**
